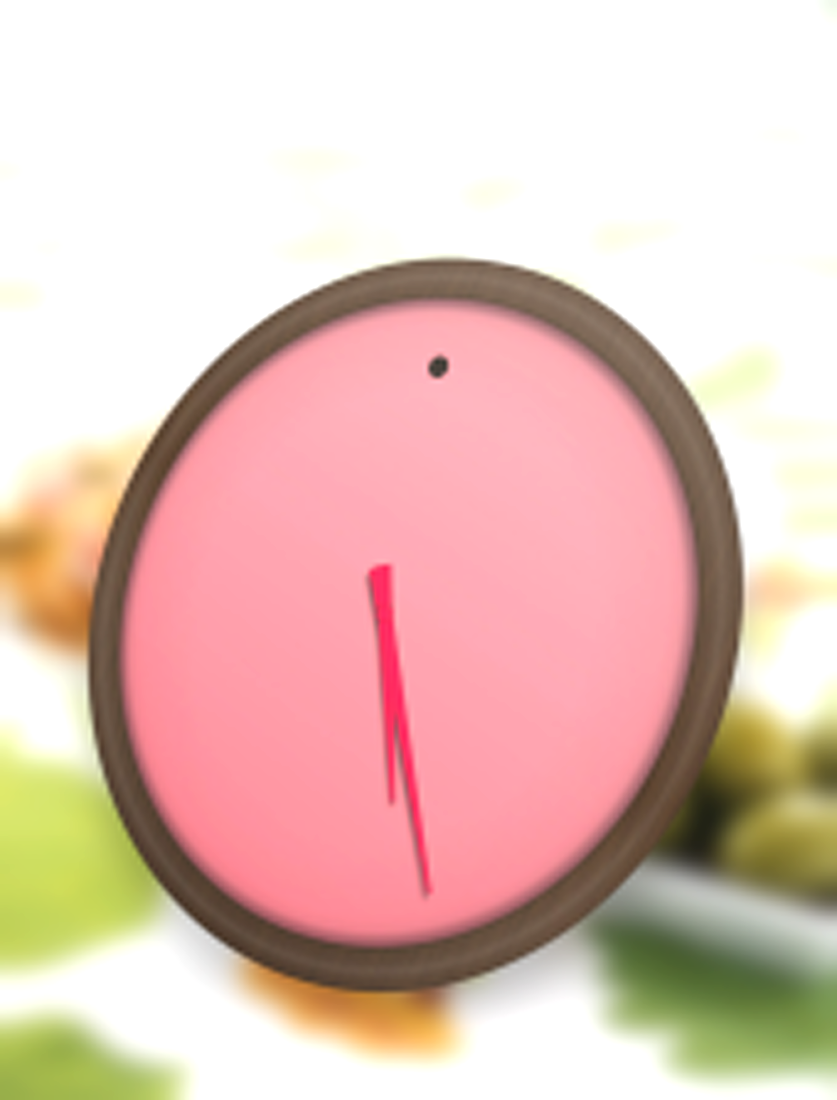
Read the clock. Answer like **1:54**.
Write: **5:26**
